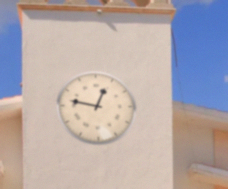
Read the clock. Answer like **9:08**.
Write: **12:47**
